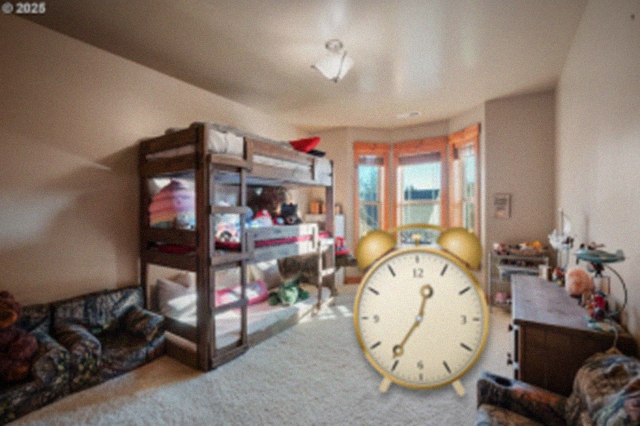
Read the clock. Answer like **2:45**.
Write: **12:36**
